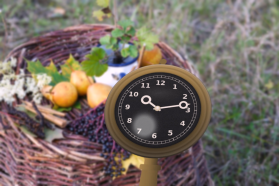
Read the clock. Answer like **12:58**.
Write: **10:13**
